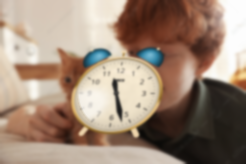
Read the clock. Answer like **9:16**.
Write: **11:27**
